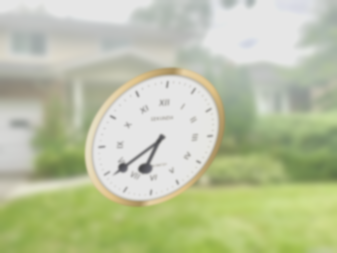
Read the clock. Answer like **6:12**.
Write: **6:39**
